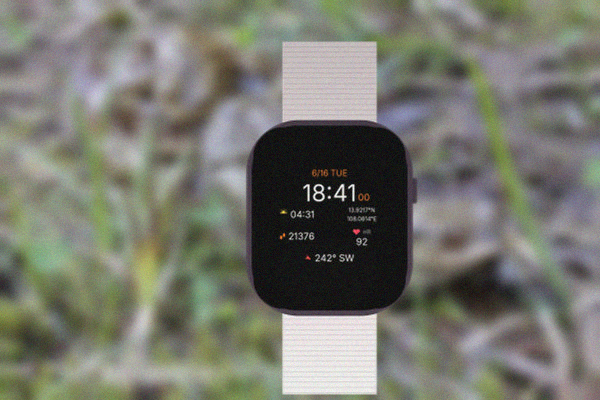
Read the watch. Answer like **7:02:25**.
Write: **18:41:00**
